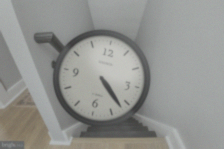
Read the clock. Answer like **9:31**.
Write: **4:22**
